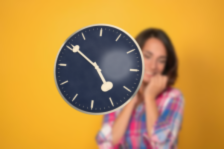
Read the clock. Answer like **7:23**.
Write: **4:51**
